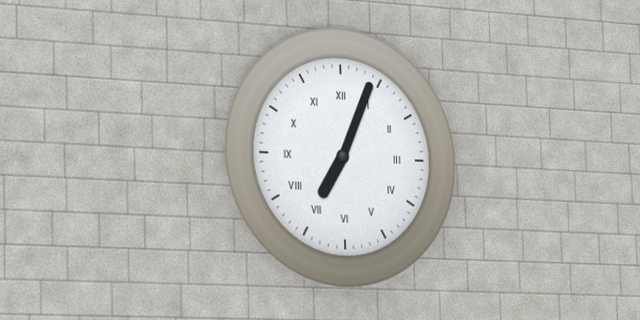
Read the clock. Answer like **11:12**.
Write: **7:04**
